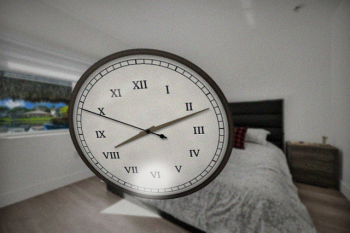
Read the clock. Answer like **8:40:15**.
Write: **8:11:49**
